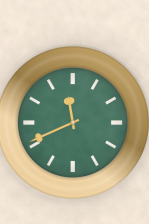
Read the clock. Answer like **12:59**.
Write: **11:41**
